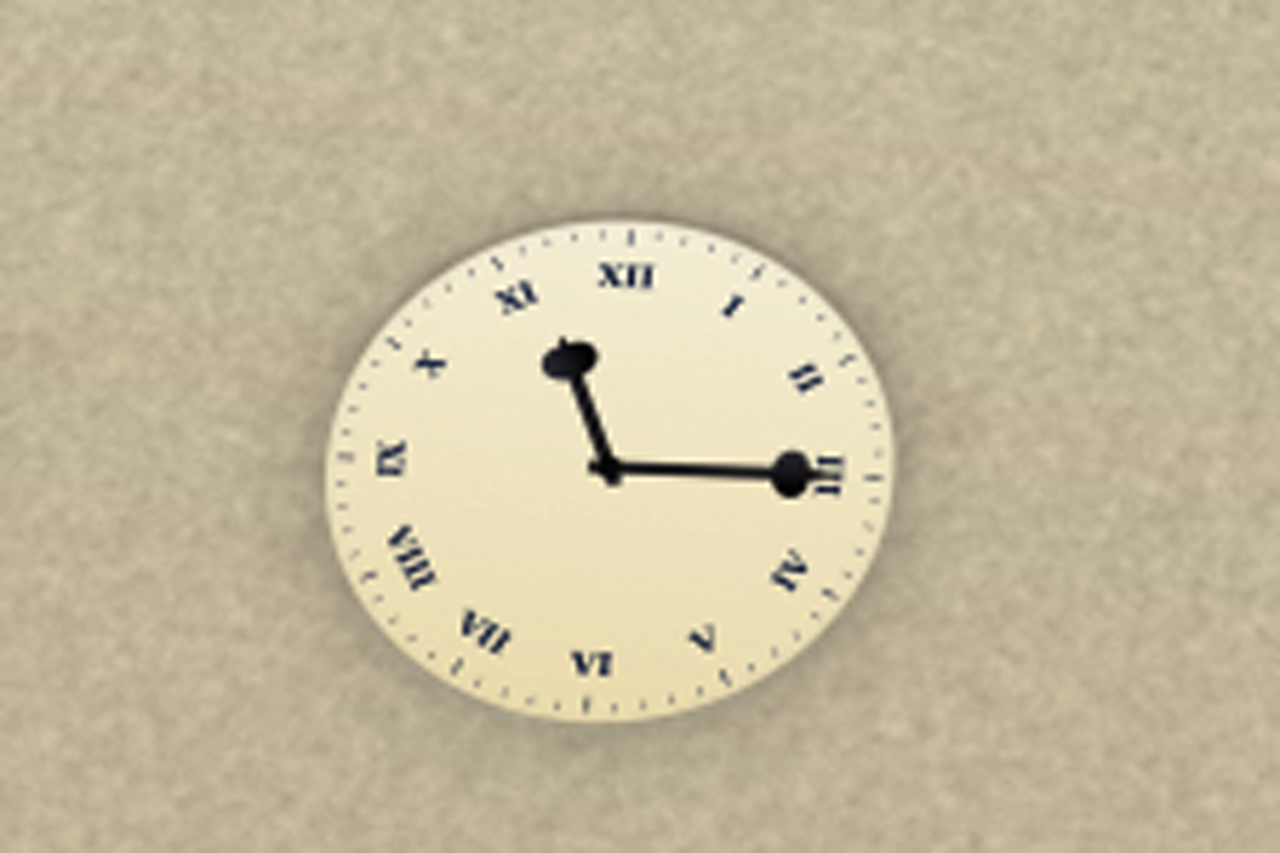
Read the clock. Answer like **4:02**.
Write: **11:15**
